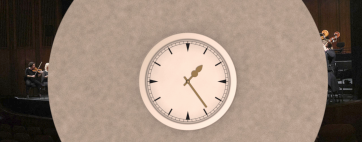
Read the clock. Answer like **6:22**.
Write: **1:24**
